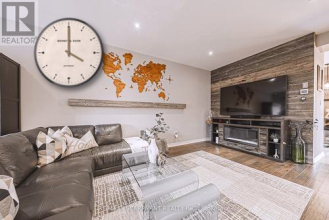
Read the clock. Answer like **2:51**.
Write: **4:00**
